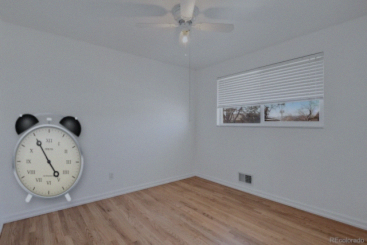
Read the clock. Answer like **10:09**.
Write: **4:55**
